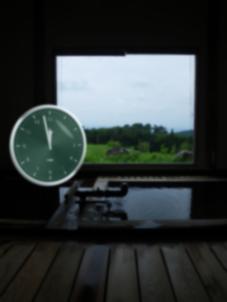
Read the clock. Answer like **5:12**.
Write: **11:58**
